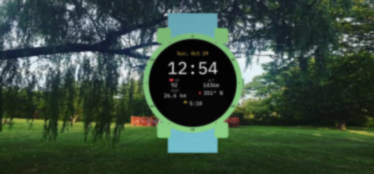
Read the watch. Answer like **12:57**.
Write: **12:54**
